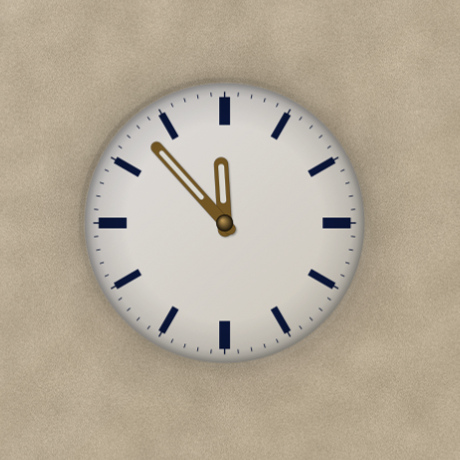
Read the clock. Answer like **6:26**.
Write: **11:53**
